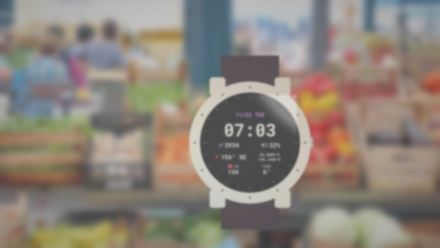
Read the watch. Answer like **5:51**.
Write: **7:03**
